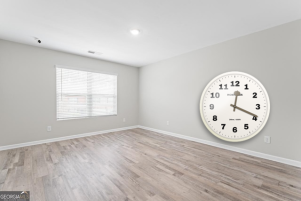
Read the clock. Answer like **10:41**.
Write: **12:19**
